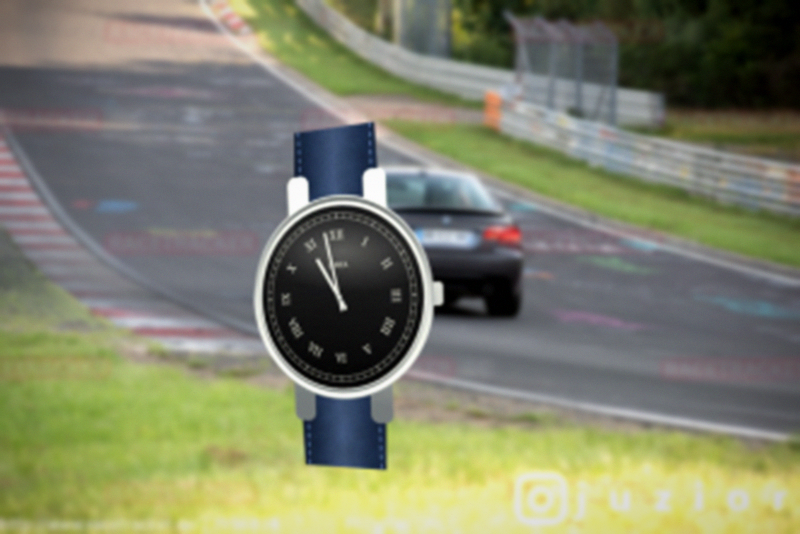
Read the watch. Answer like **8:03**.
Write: **10:58**
